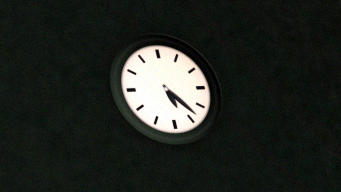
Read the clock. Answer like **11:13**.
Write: **5:23**
